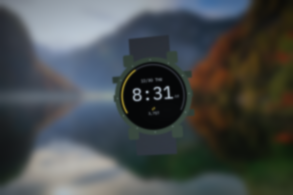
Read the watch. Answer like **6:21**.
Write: **8:31**
